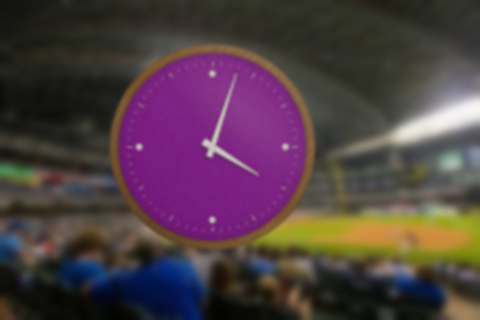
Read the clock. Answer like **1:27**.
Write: **4:03**
